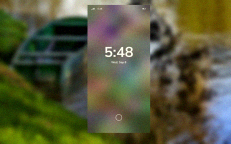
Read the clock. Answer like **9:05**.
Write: **5:48**
